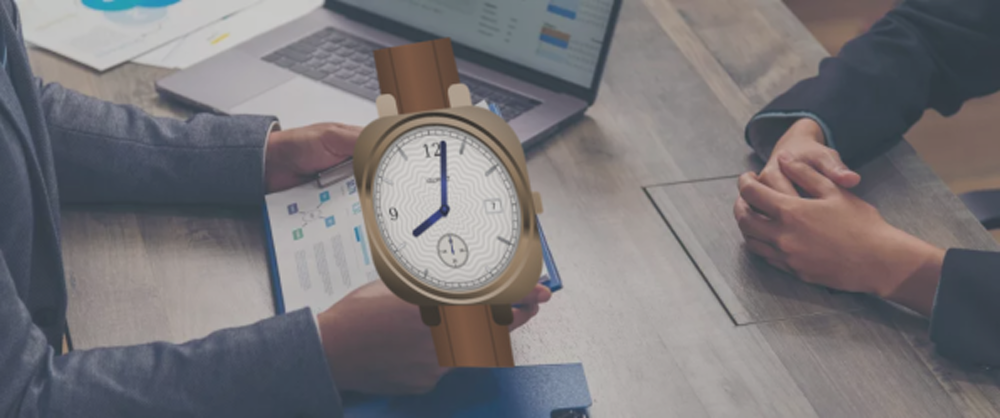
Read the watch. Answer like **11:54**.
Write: **8:02**
